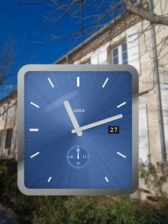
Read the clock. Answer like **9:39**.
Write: **11:12**
